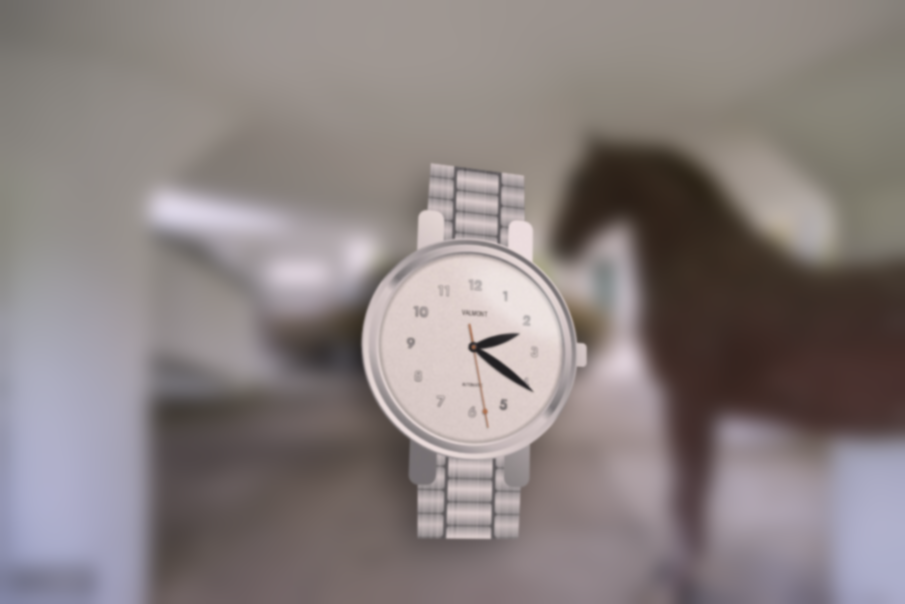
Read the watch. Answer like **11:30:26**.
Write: **2:20:28**
